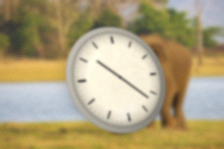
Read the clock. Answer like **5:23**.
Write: **10:22**
